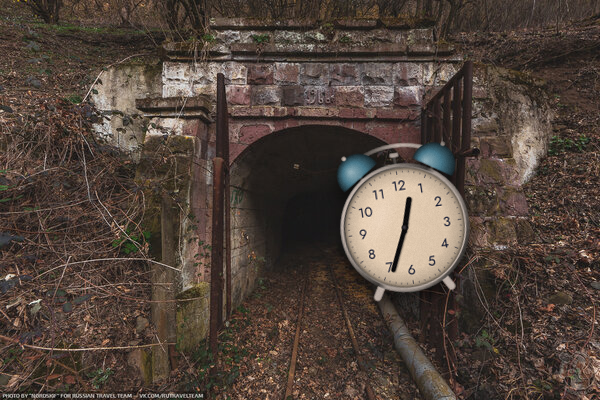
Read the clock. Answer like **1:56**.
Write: **12:34**
